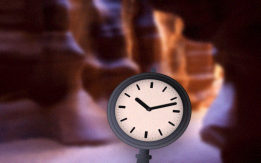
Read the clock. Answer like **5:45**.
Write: **10:12**
